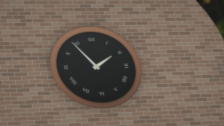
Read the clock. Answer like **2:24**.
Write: **1:54**
